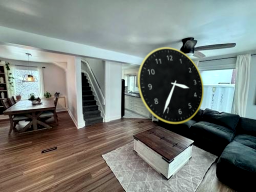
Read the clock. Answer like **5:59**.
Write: **3:36**
